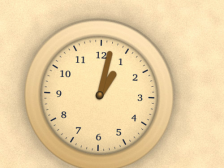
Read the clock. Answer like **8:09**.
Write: **1:02**
